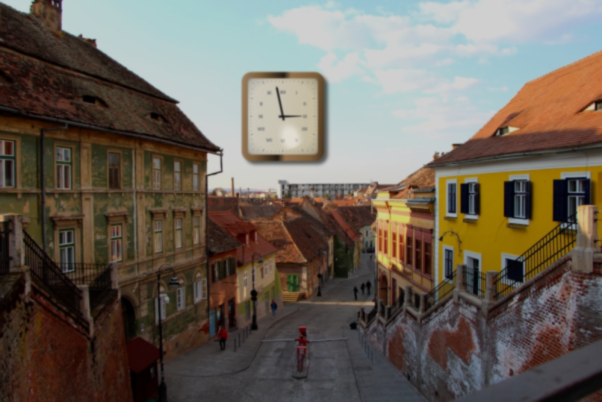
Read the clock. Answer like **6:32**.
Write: **2:58**
